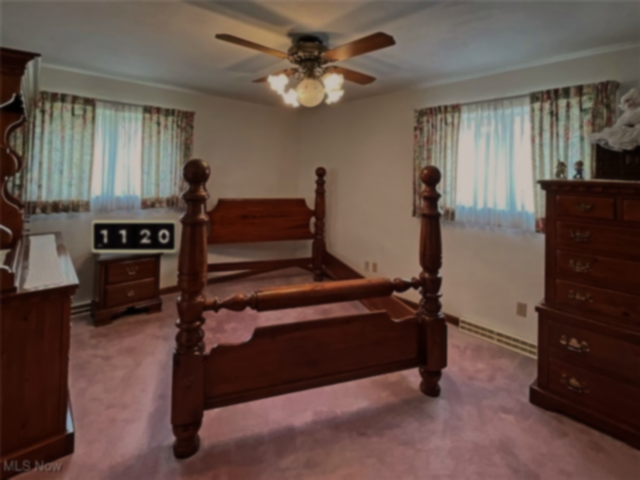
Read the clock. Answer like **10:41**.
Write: **11:20**
